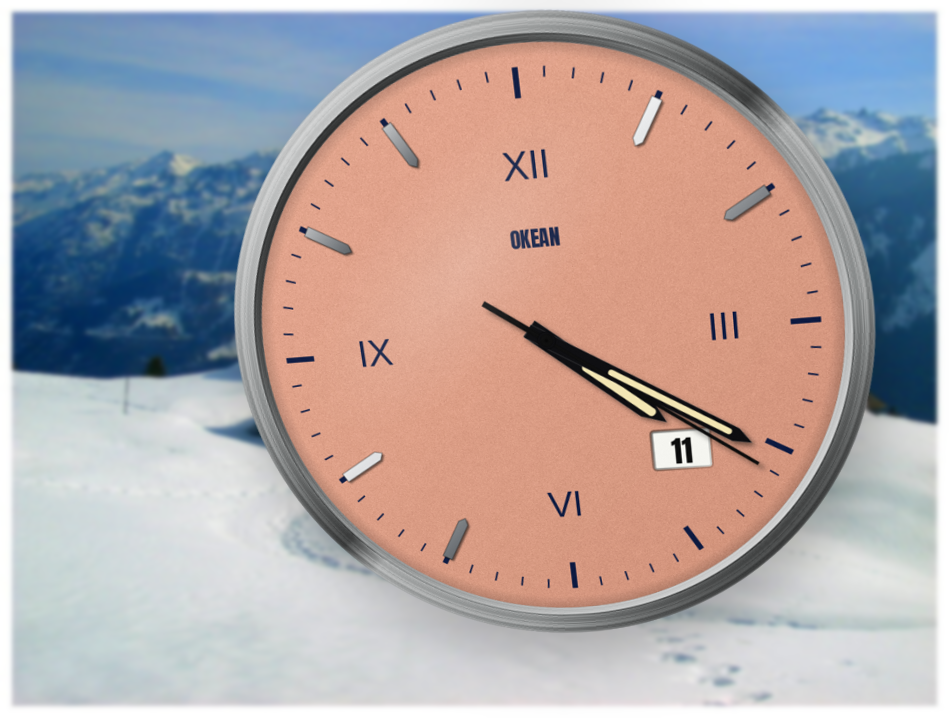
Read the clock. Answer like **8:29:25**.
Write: **4:20:21**
